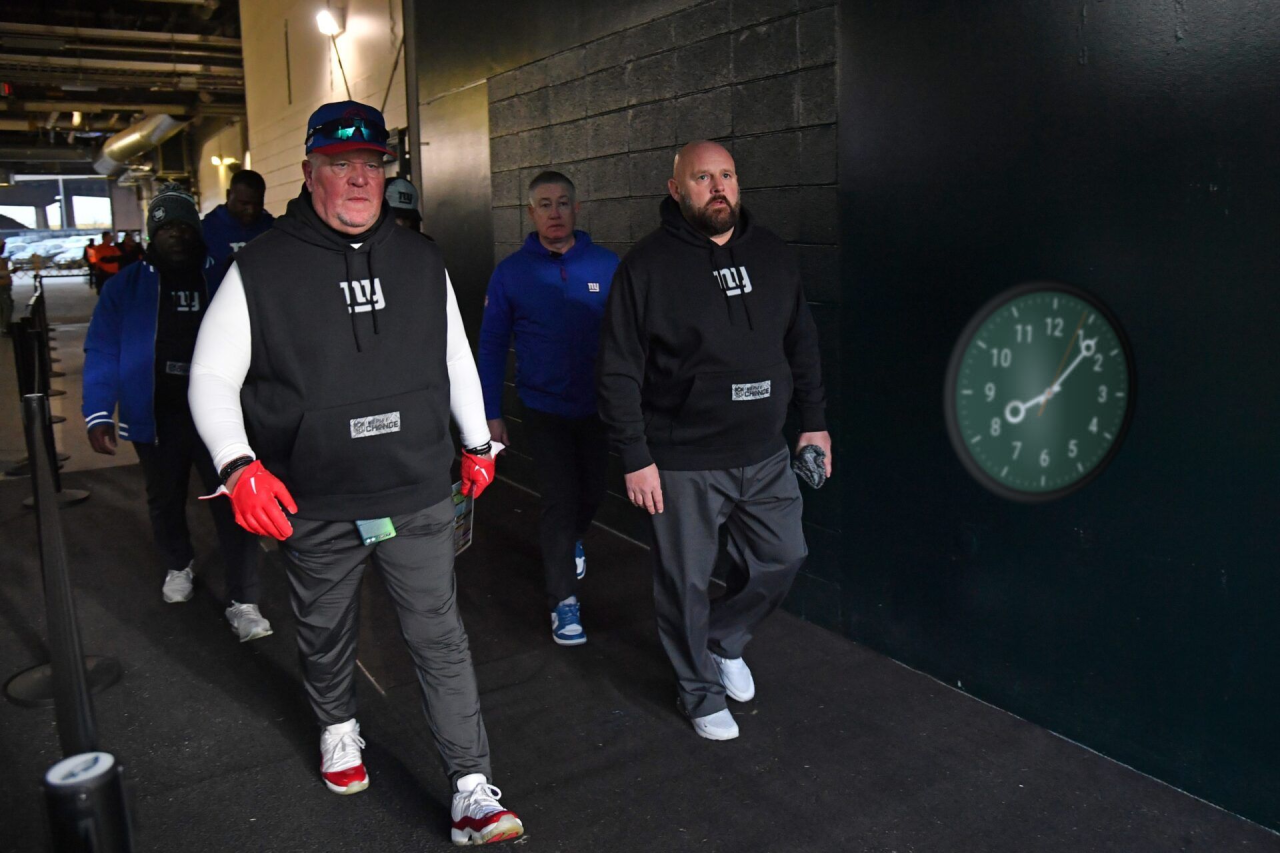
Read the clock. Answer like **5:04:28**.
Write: **8:07:04**
